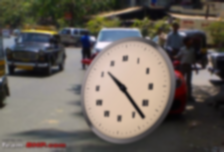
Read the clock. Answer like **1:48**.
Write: **10:23**
